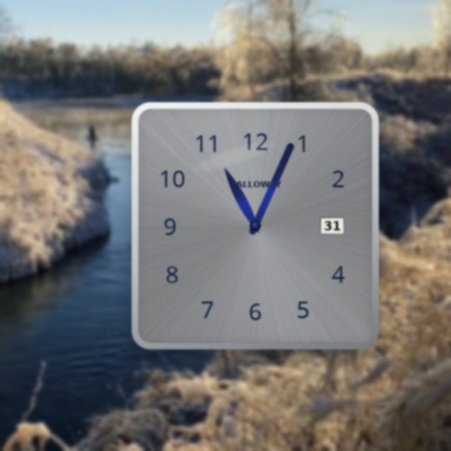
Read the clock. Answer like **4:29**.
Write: **11:04**
